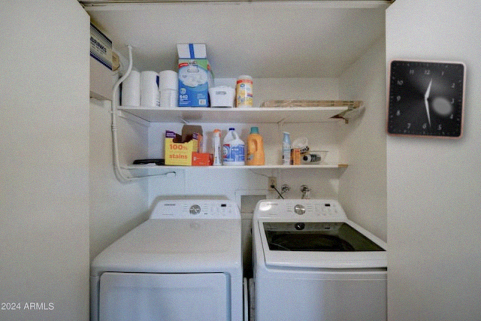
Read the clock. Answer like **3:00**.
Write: **12:28**
